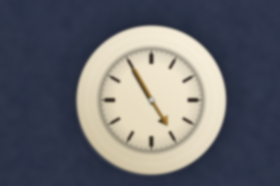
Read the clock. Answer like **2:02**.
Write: **4:55**
